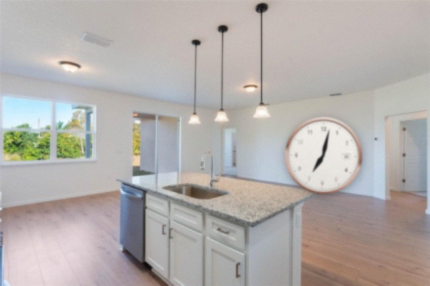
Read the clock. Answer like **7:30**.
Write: **7:02**
